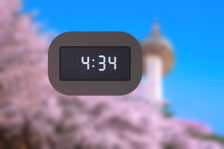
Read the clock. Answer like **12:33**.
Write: **4:34**
